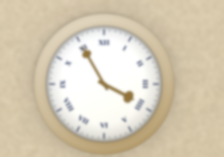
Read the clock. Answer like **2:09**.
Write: **3:55**
